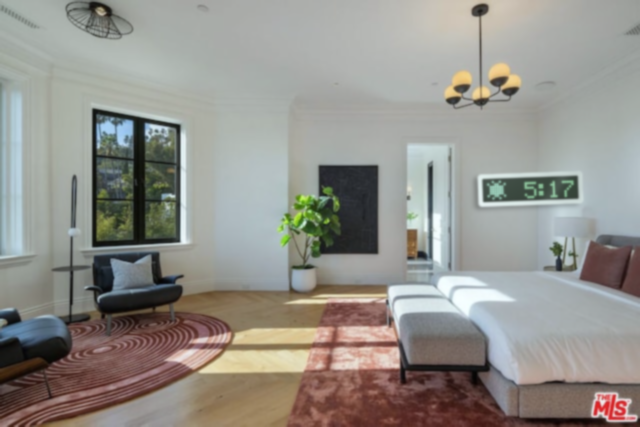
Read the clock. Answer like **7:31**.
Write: **5:17**
